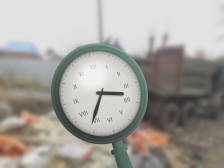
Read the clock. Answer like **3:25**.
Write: **3:36**
